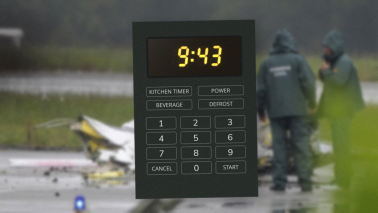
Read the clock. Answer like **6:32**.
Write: **9:43**
